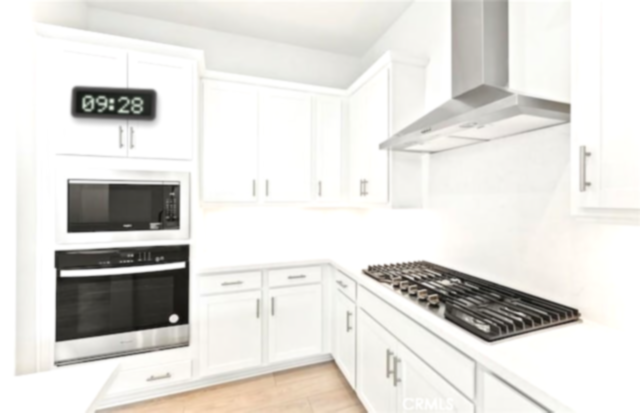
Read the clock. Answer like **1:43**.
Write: **9:28**
